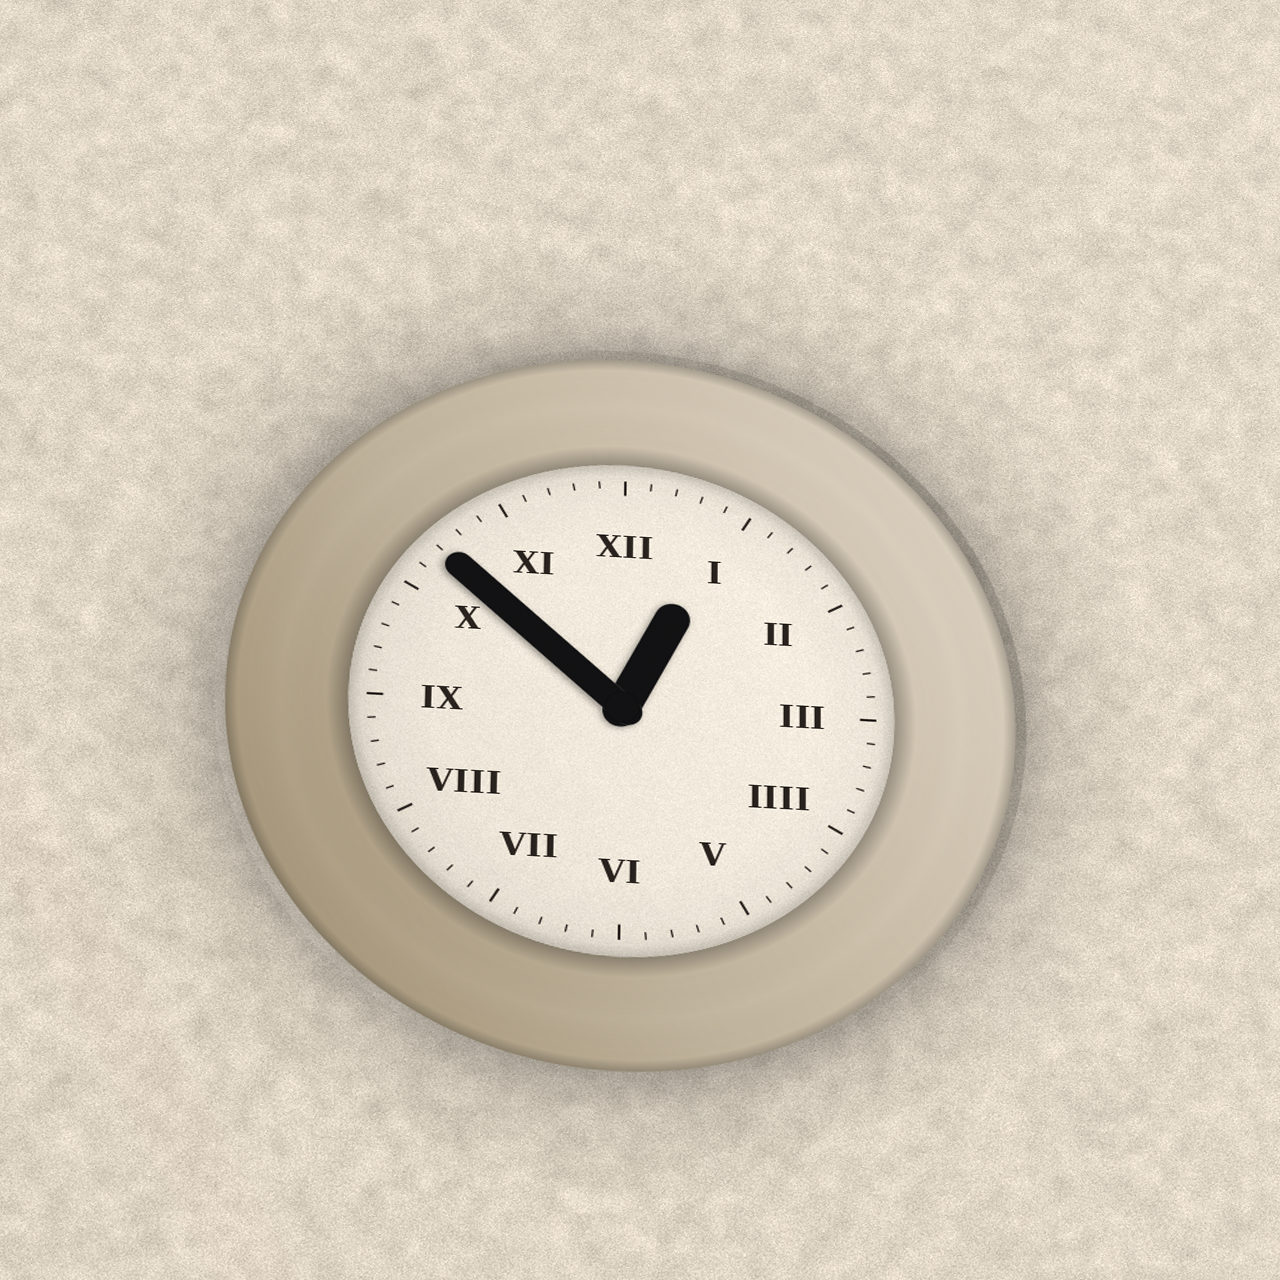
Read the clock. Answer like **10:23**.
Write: **12:52**
